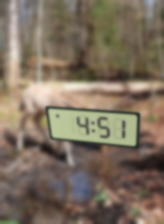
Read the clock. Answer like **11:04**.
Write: **4:51**
